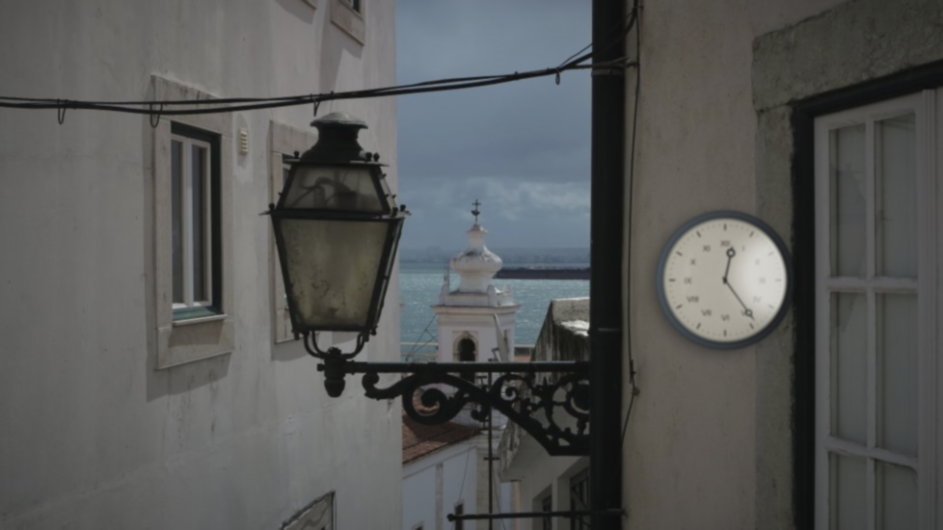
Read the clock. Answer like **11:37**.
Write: **12:24**
